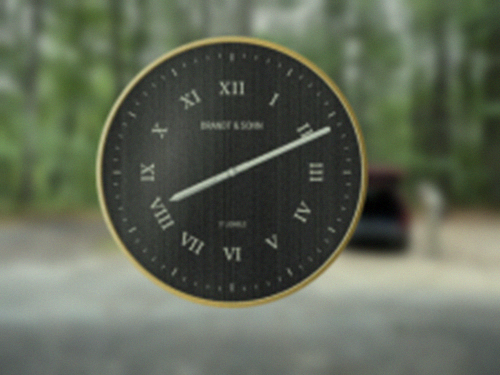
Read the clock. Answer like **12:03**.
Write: **8:11**
